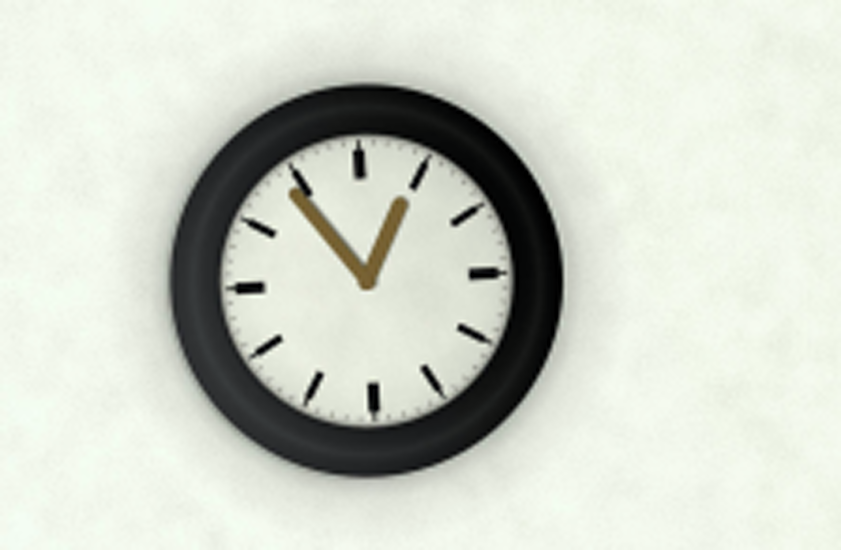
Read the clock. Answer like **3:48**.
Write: **12:54**
